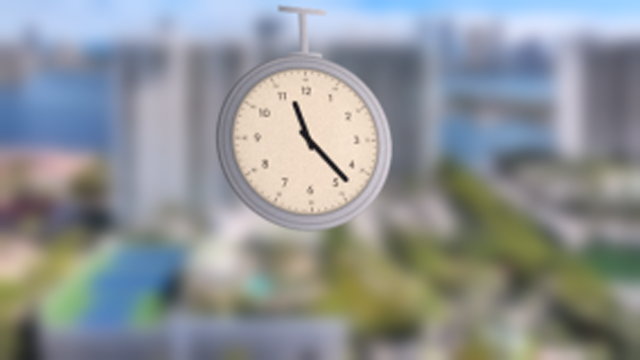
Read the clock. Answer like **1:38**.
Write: **11:23**
